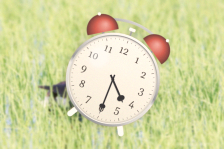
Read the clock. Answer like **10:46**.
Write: **4:30**
